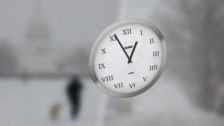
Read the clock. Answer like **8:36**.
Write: **12:56**
